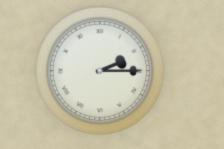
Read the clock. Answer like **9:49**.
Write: **2:15**
